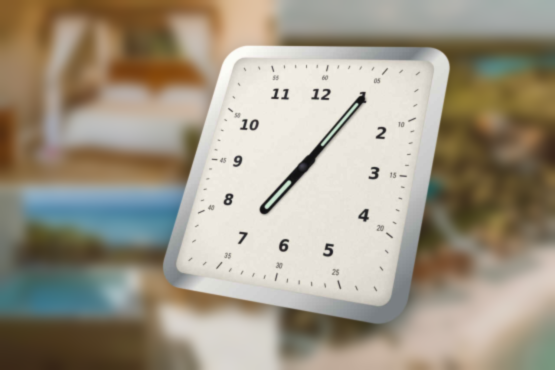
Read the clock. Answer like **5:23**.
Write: **7:05**
